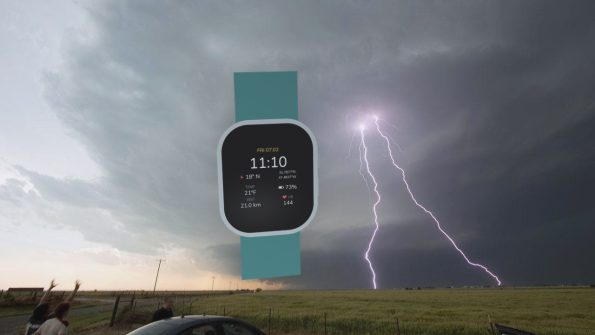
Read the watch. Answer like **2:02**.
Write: **11:10**
